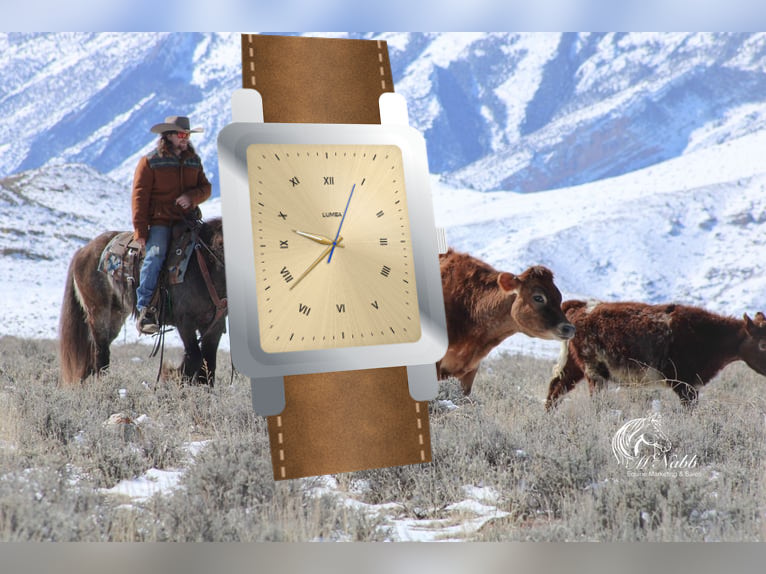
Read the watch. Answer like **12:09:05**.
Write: **9:38:04**
